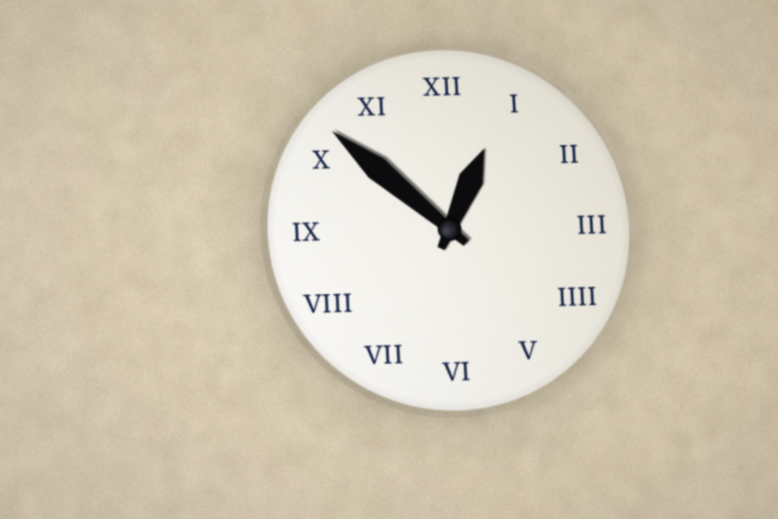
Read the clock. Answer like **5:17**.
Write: **12:52**
